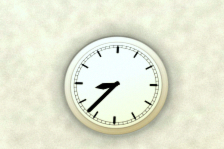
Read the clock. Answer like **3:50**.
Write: **8:37**
